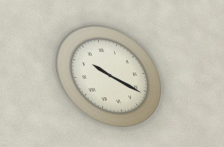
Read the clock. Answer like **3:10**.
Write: **10:21**
